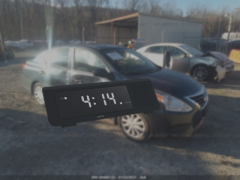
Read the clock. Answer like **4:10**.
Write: **4:14**
